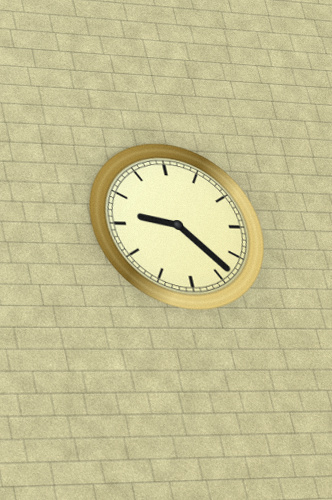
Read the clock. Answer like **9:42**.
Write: **9:23**
